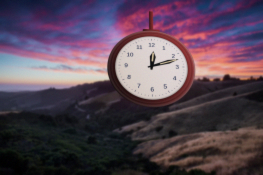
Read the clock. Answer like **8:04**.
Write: **12:12**
